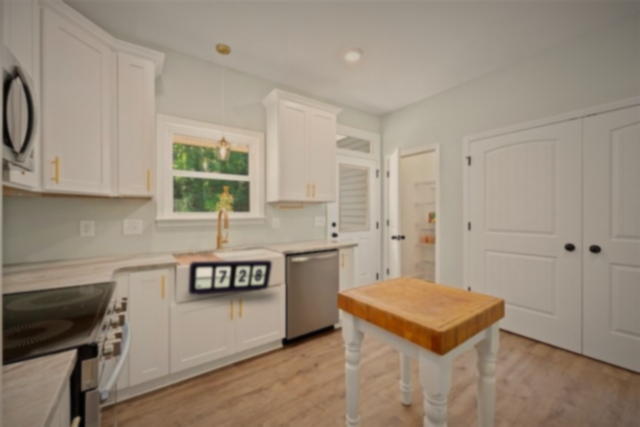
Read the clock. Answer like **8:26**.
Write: **7:28**
